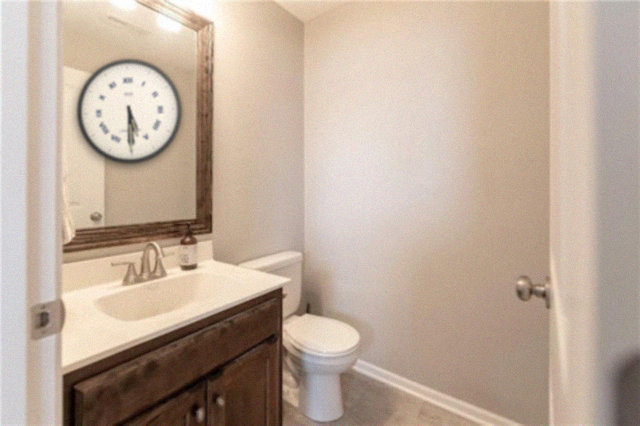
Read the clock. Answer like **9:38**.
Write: **5:30**
